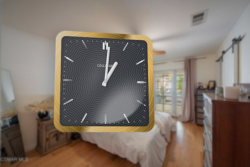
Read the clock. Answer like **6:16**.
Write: **1:01**
